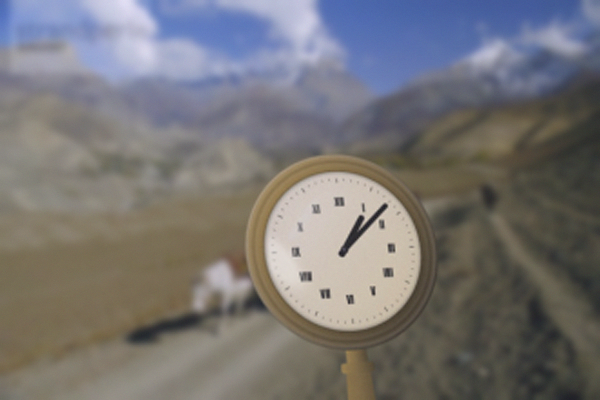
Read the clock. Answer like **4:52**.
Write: **1:08**
